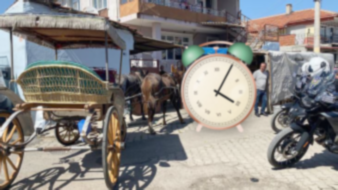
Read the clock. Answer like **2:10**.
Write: **4:05**
